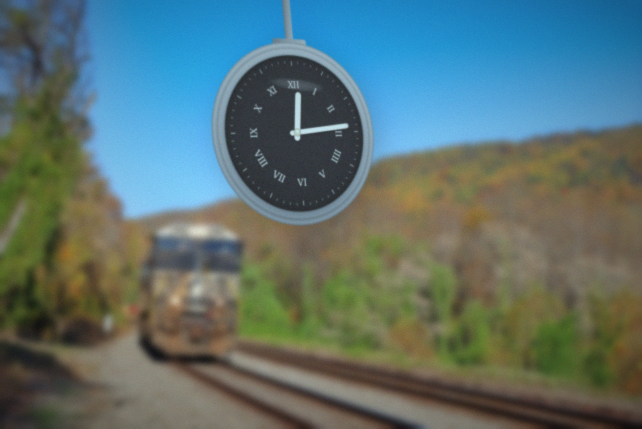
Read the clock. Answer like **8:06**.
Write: **12:14**
